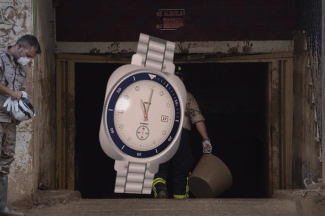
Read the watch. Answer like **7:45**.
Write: **11:01**
